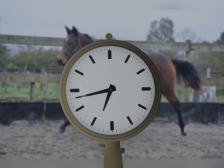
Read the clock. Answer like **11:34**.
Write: **6:43**
